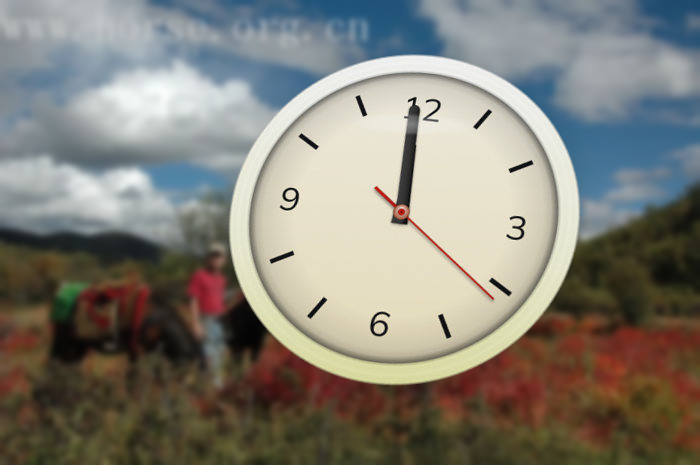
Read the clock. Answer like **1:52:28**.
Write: **11:59:21**
